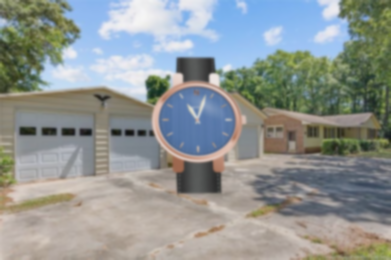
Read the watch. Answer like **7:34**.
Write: **11:03**
